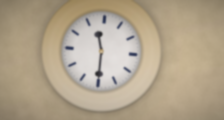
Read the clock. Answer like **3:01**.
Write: **11:30**
